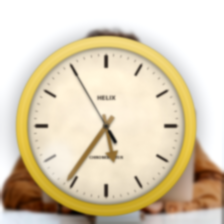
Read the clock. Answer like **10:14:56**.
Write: **5:35:55**
